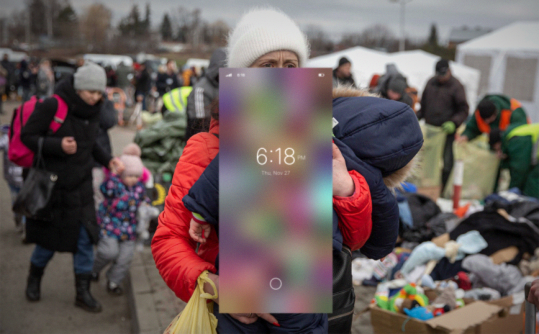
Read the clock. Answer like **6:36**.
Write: **6:18**
